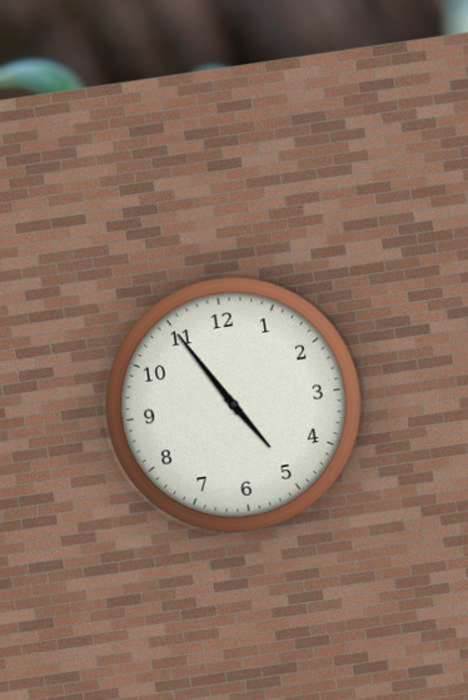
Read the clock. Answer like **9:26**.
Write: **4:55**
